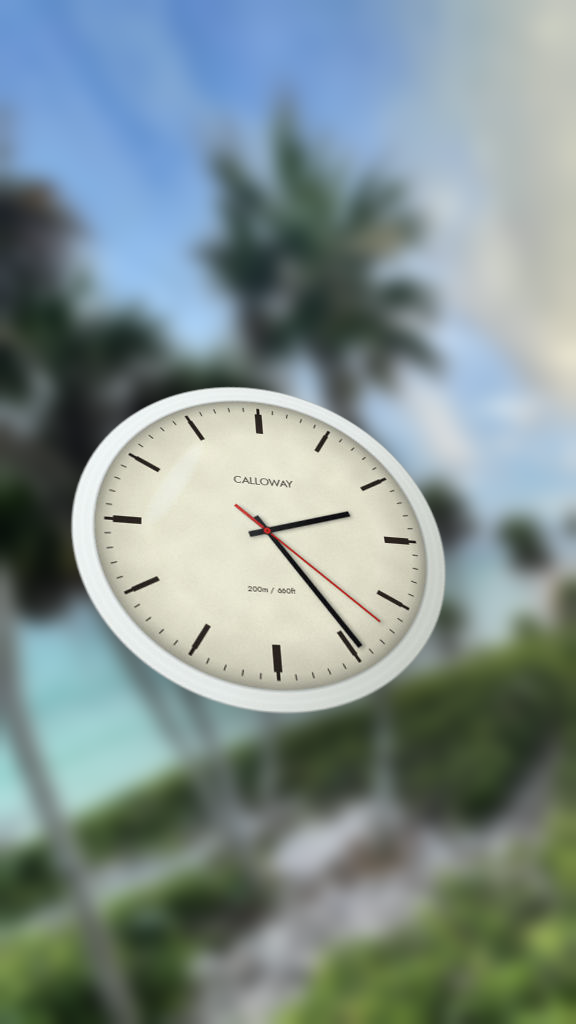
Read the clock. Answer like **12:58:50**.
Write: **2:24:22**
